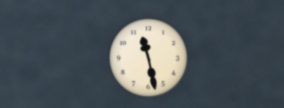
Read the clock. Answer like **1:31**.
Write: **11:28**
